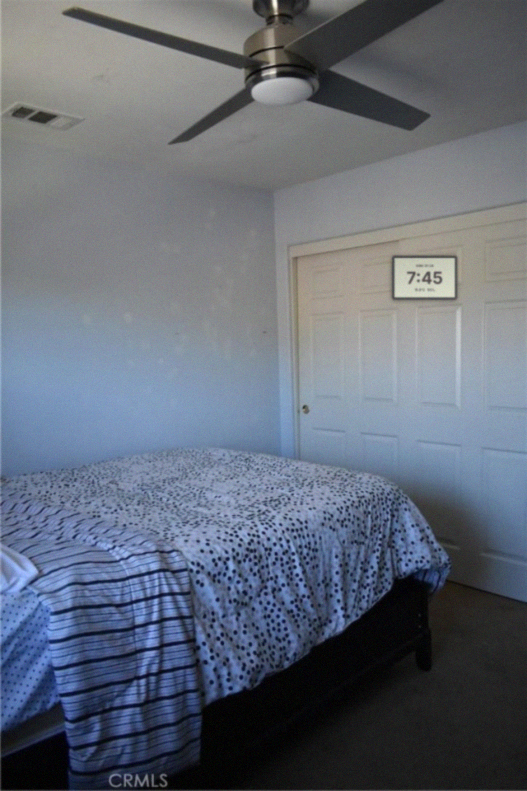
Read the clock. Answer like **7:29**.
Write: **7:45**
